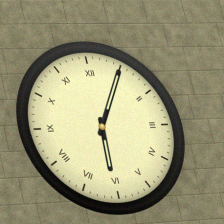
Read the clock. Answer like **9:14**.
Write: **6:05**
